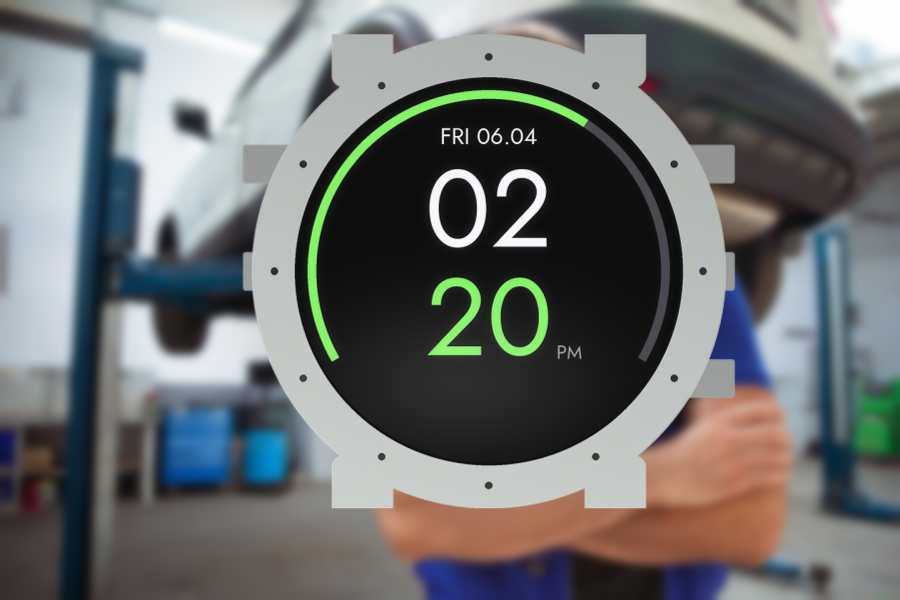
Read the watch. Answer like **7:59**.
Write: **2:20**
